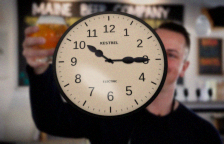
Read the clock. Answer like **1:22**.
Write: **10:15**
